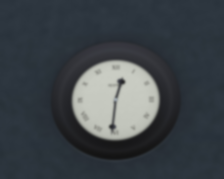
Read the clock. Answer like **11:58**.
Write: **12:31**
